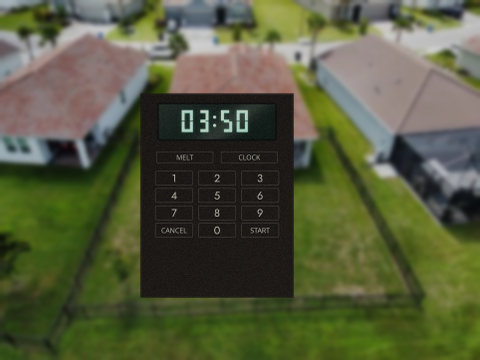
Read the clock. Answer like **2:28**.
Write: **3:50**
